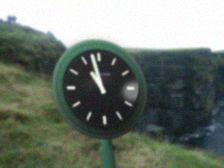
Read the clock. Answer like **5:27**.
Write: **10:58**
